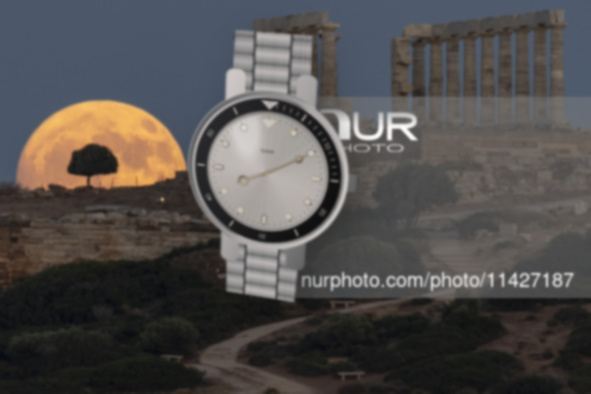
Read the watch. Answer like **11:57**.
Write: **8:10**
